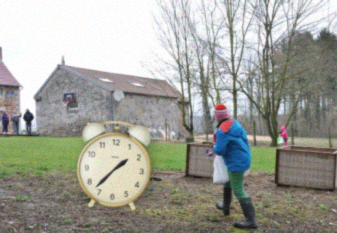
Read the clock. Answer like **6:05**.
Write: **1:37**
